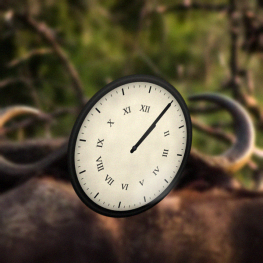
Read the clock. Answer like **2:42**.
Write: **1:05**
